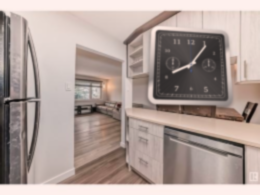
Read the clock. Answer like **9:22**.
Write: **8:06**
